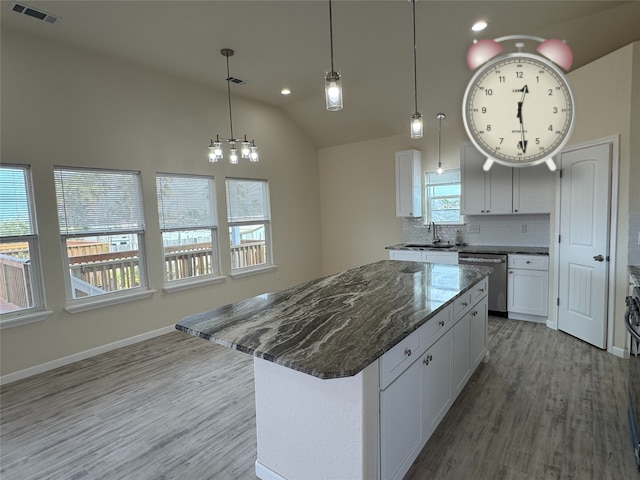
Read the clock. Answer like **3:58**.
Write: **12:29**
